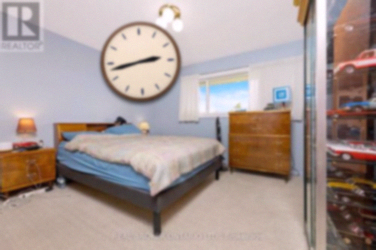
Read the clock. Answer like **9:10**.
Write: **2:43**
